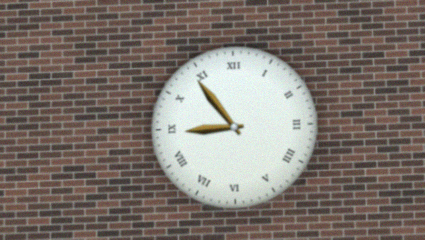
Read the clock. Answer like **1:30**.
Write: **8:54**
